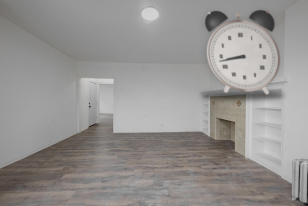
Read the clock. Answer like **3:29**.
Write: **8:43**
